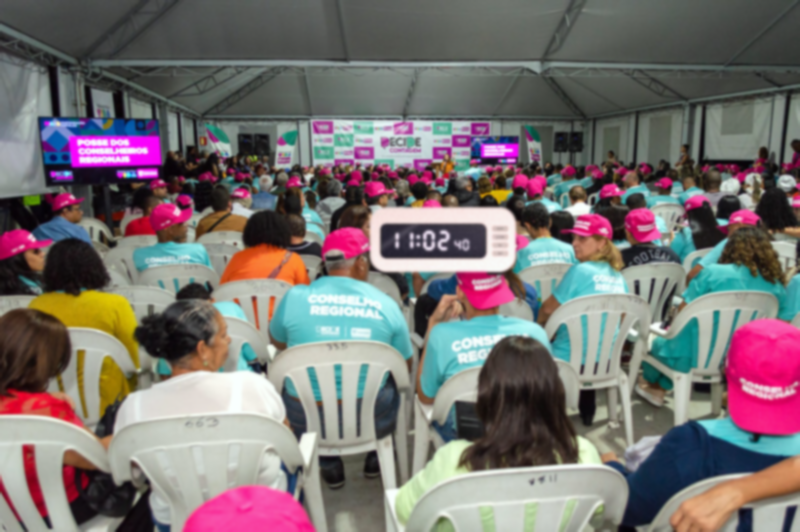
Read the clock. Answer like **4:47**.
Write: **11:02**
